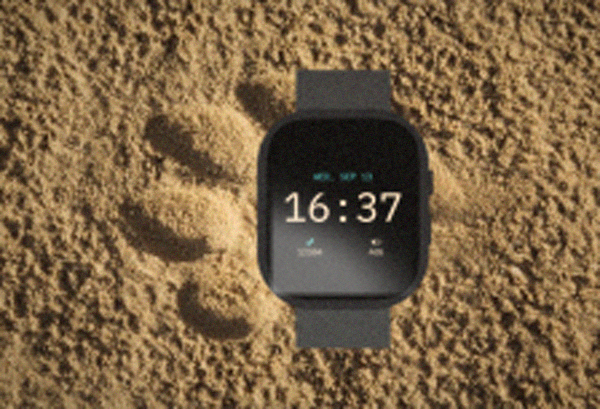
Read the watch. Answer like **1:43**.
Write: **16:37**
